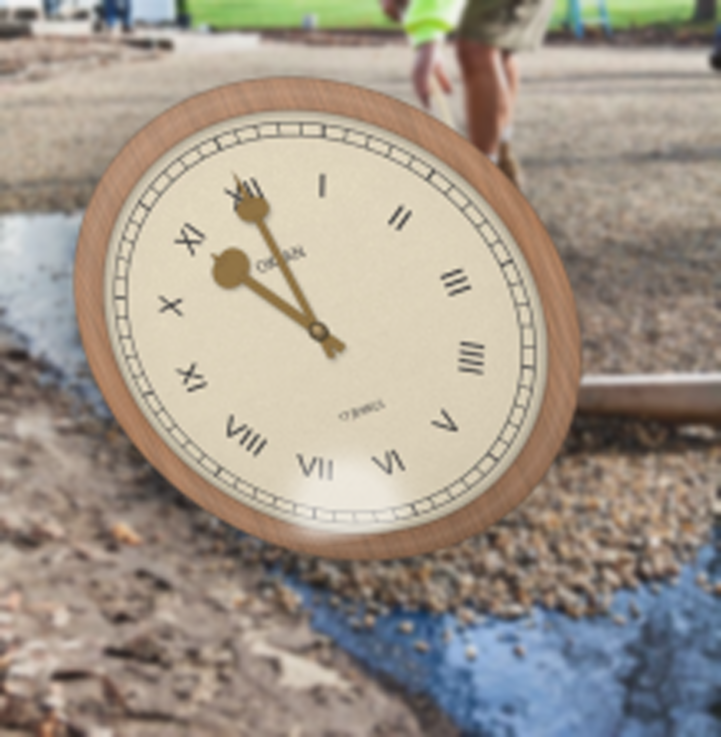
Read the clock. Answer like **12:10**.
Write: **11:00**
